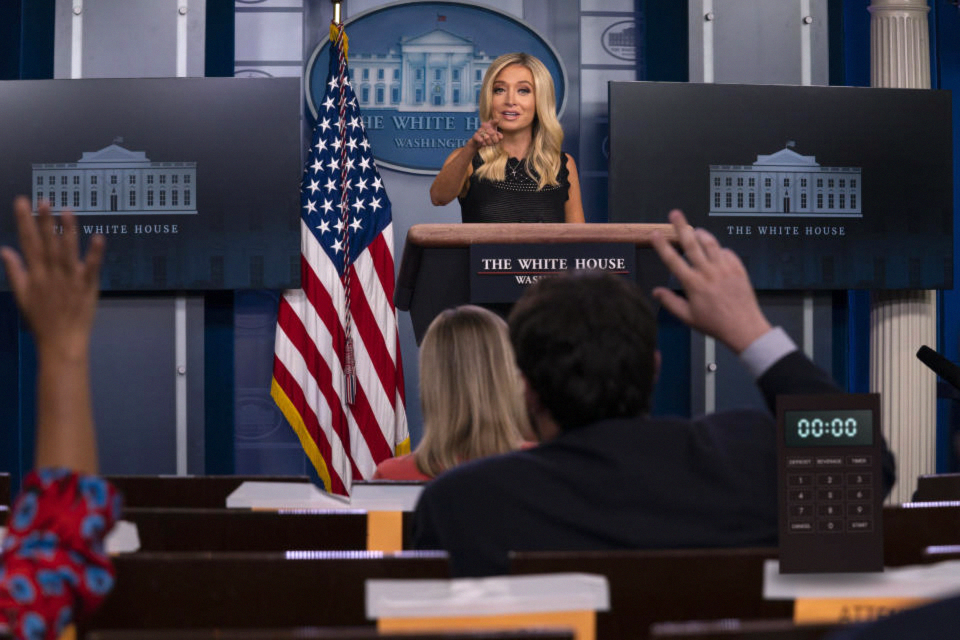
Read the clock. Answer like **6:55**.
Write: **0:00**
